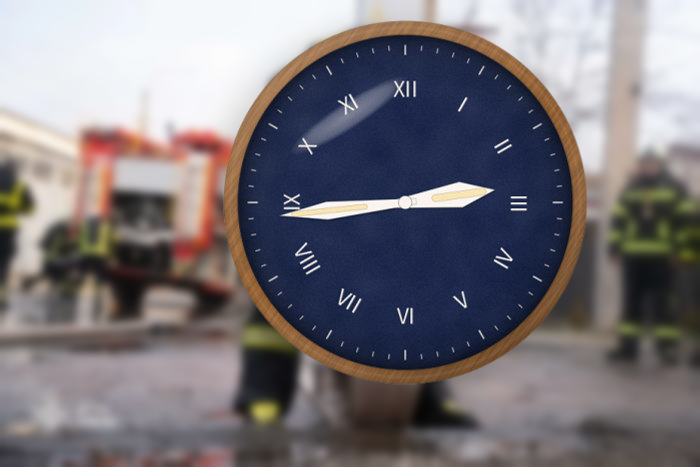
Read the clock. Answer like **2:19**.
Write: **2:44**
